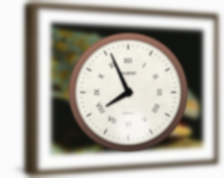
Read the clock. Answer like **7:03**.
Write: **7:56**
